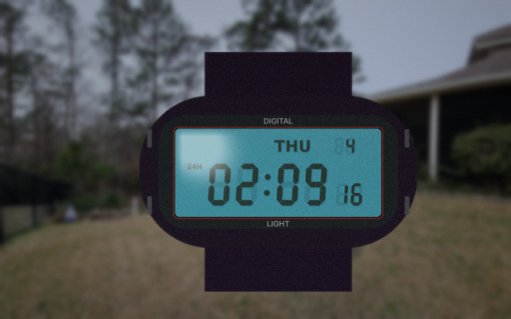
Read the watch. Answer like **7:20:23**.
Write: **2:09:16**
